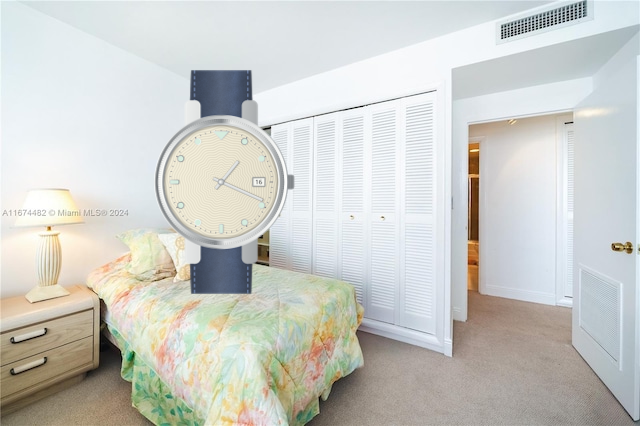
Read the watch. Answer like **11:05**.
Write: **1:19**
